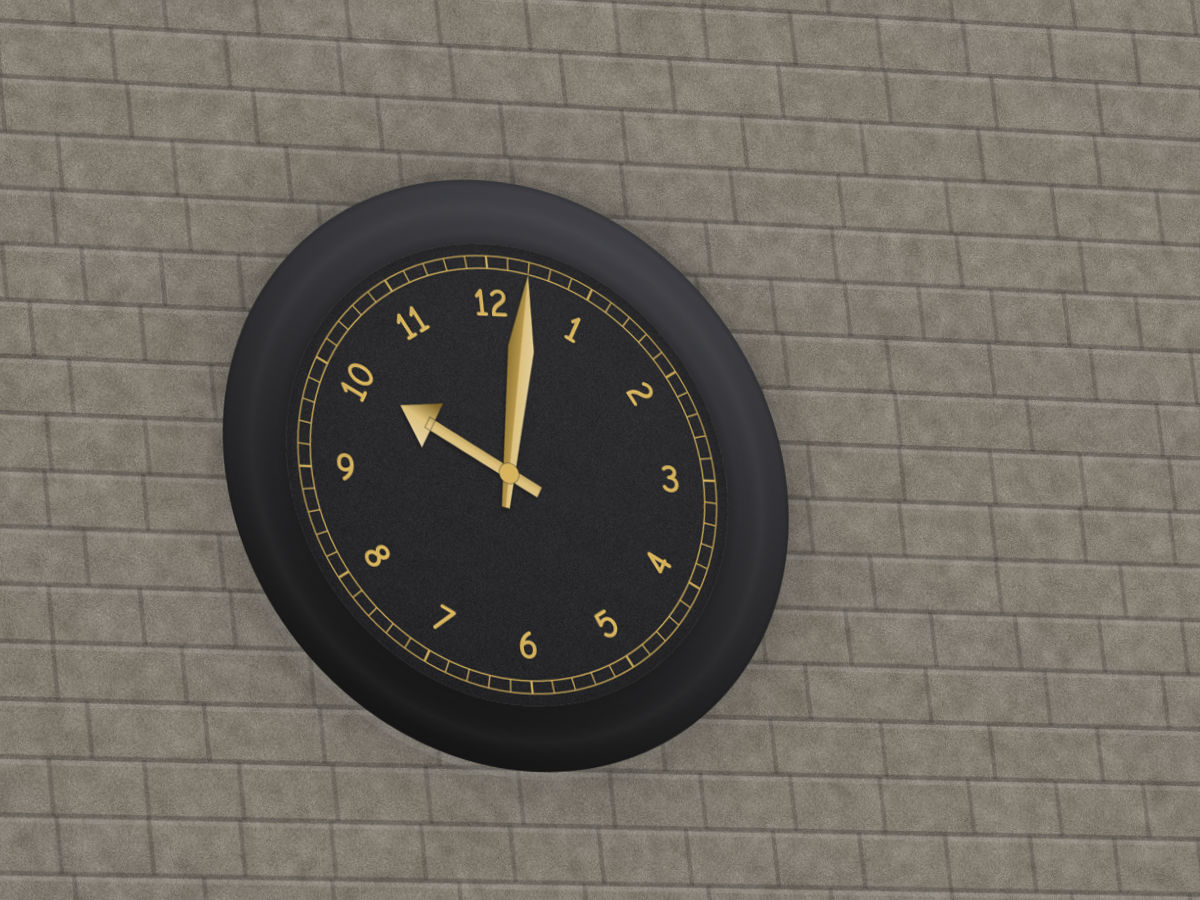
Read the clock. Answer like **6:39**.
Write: **10:02**
